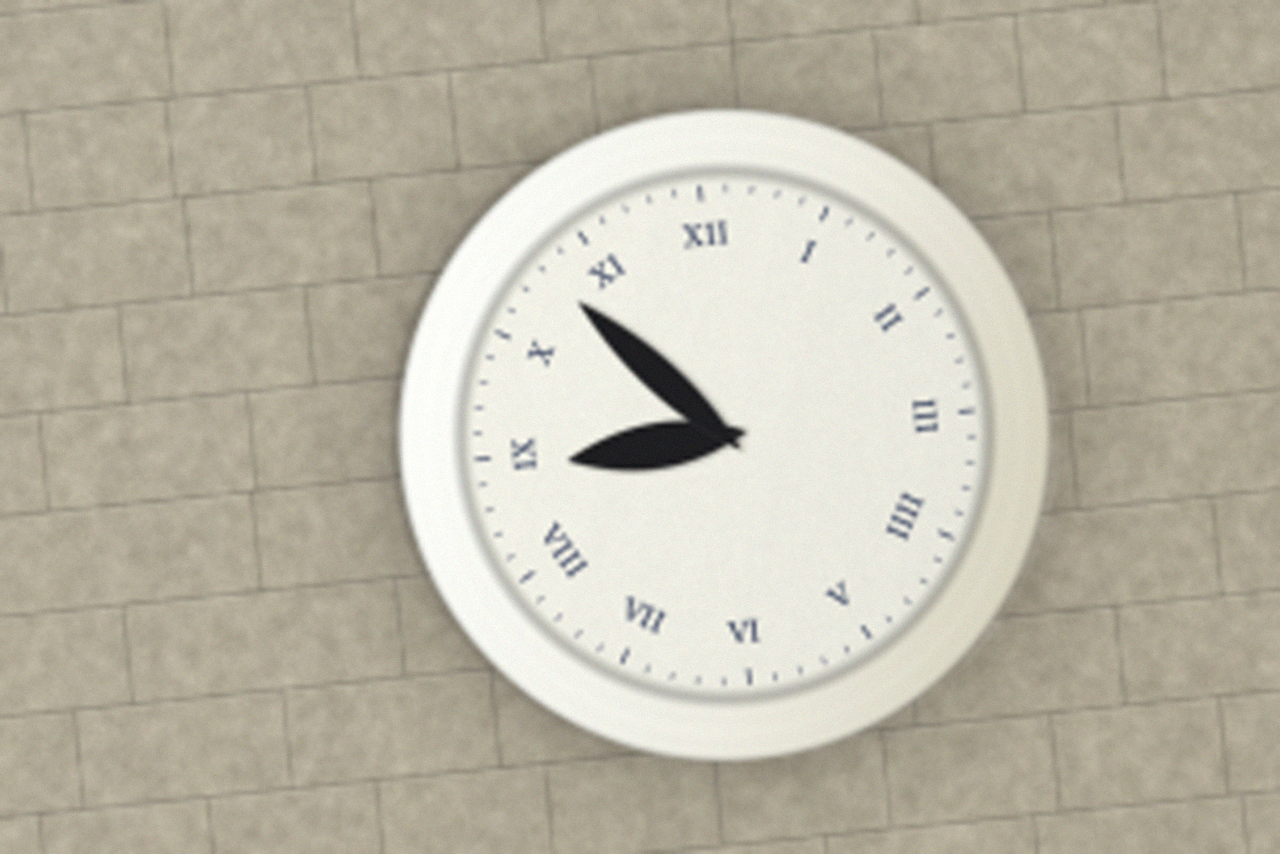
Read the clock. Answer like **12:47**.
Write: **8:53**
